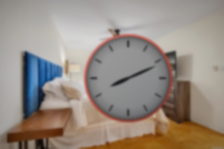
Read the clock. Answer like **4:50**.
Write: **8:11**
